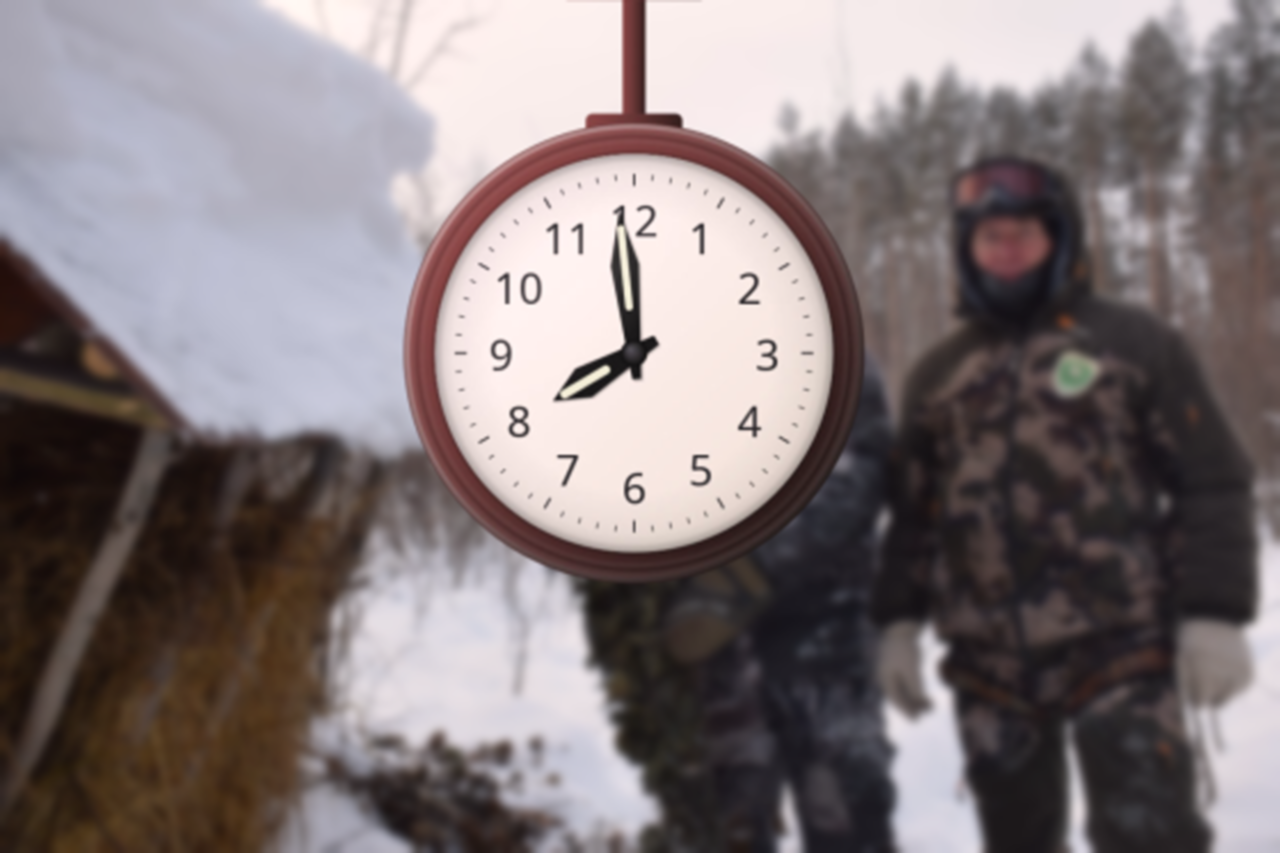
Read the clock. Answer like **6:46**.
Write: **7:59**
